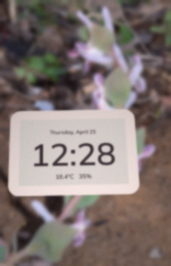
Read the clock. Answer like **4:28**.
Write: **12:28**
